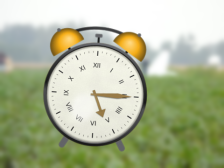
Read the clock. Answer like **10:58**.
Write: **5:15**
